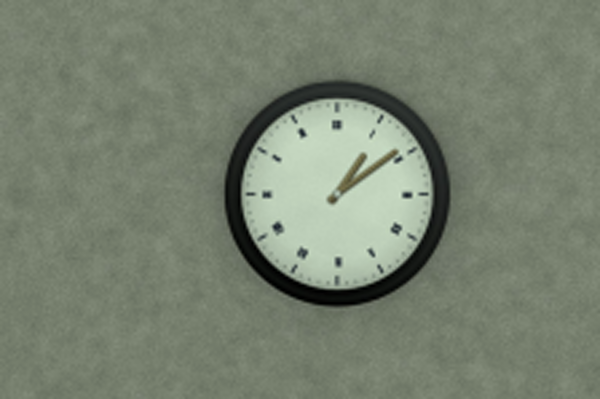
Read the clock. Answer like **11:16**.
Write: **1:09**
